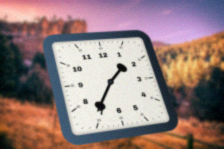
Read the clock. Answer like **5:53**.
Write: **1:36**
